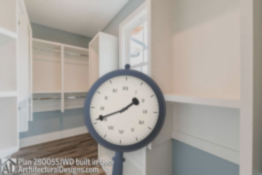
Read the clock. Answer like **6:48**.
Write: **1:41**
